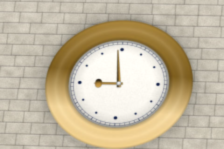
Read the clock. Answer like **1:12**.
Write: **8:59**
